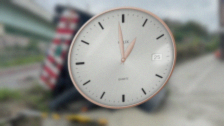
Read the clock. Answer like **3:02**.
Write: **12:59**
